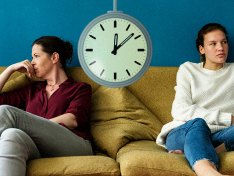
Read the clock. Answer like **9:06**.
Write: **12:08**
